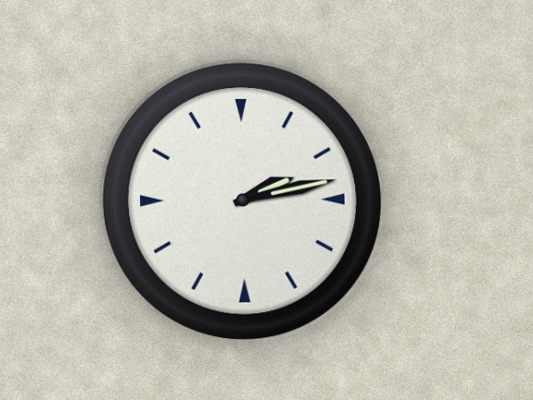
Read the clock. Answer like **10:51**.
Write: **2:13**
